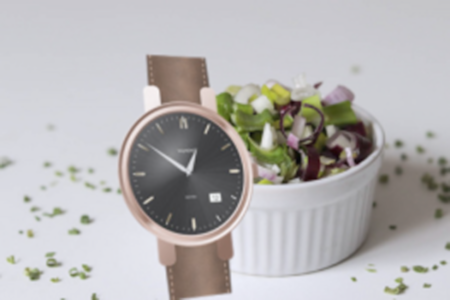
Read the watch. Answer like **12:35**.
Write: **12:51**
